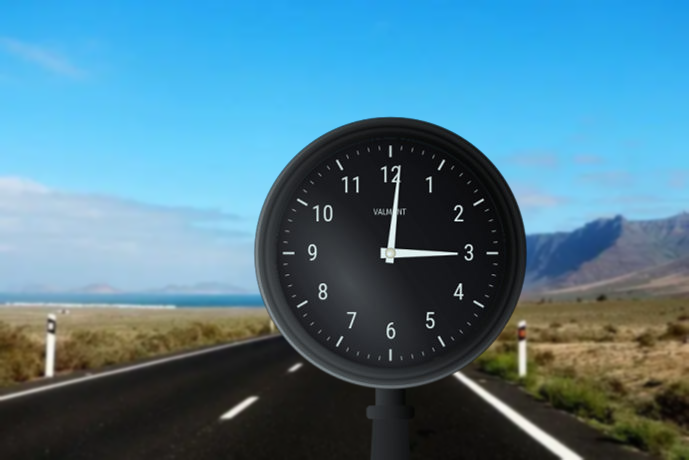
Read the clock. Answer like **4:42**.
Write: **3:01**
